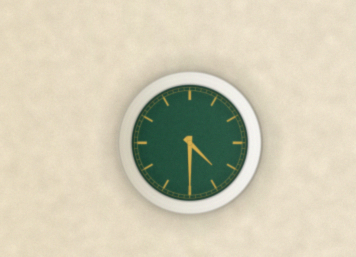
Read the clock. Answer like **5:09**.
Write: **4:30**
